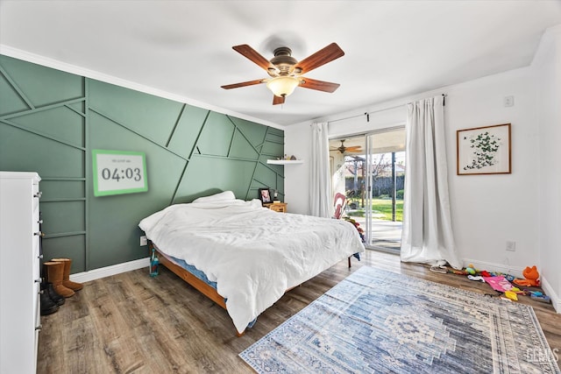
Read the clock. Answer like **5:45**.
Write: **4:03**
